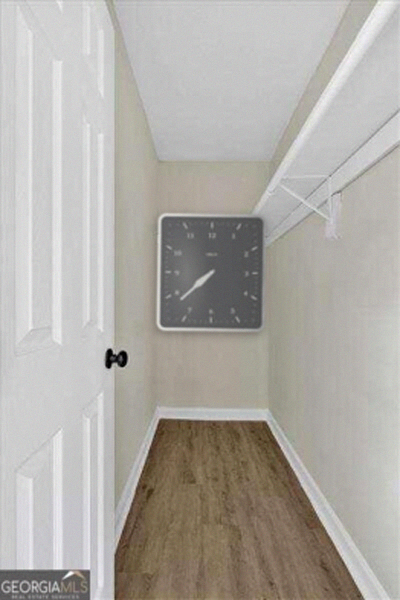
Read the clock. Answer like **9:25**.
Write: **7:38**
